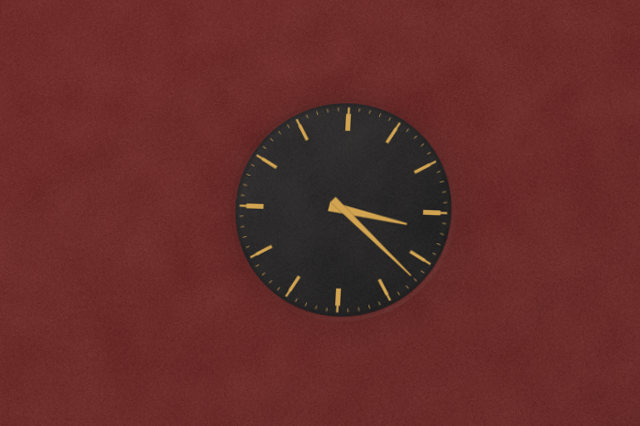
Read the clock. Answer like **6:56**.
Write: **3:22**
